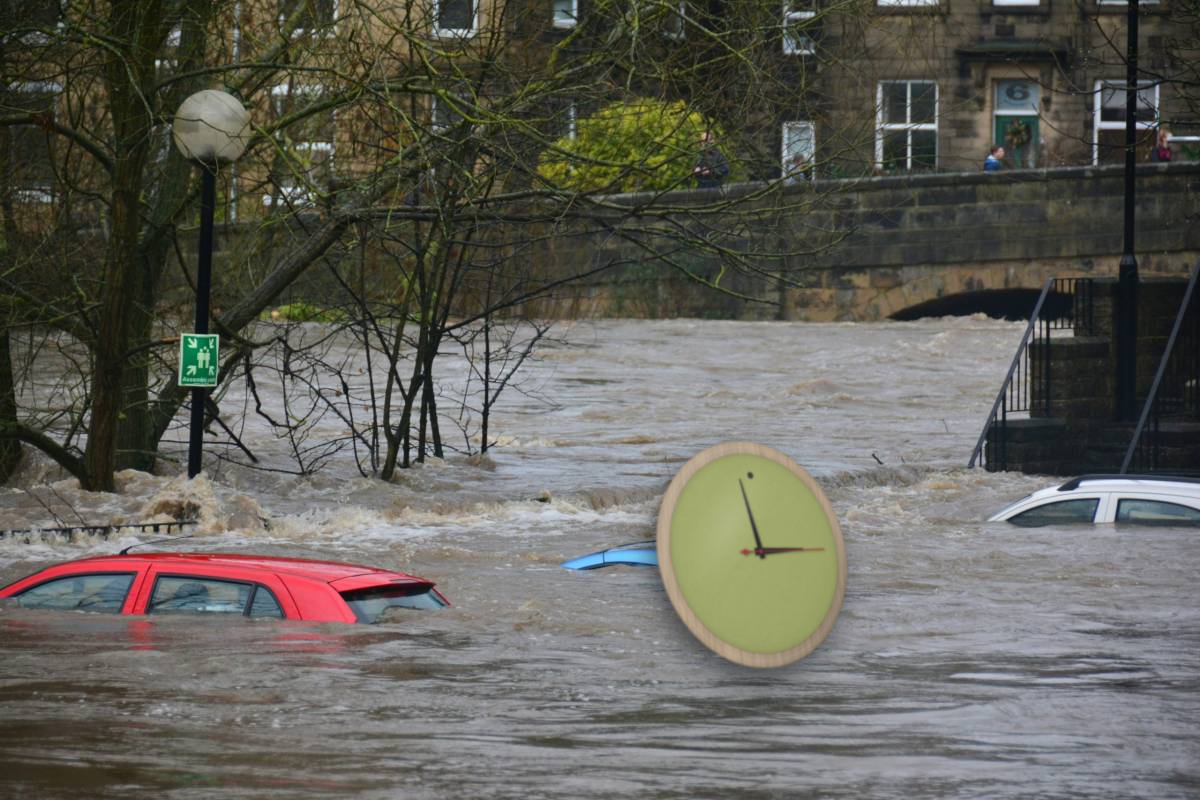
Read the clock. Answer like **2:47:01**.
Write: **2:58:15**
